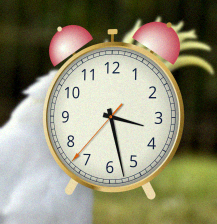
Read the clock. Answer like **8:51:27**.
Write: **3:27:37**
